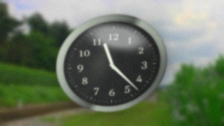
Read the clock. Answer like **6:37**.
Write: **11:23**
